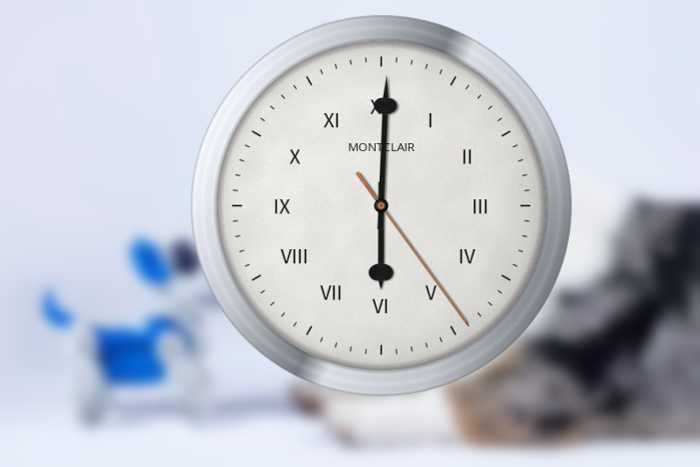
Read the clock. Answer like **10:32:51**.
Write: **6:00:24**
